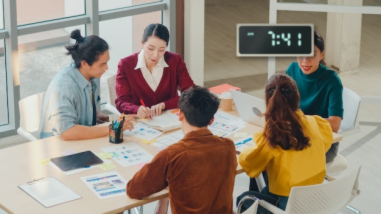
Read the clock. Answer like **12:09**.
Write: **7:41**
